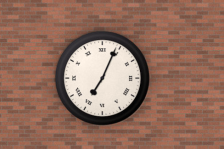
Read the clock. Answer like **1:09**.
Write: **7:04**
